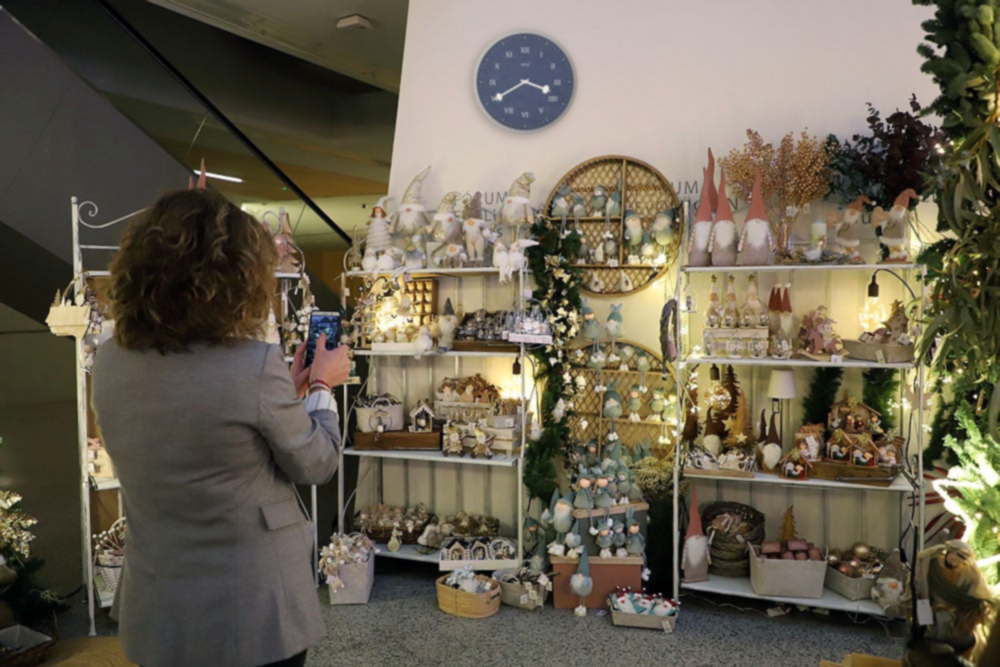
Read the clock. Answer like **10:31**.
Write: **3:40**
